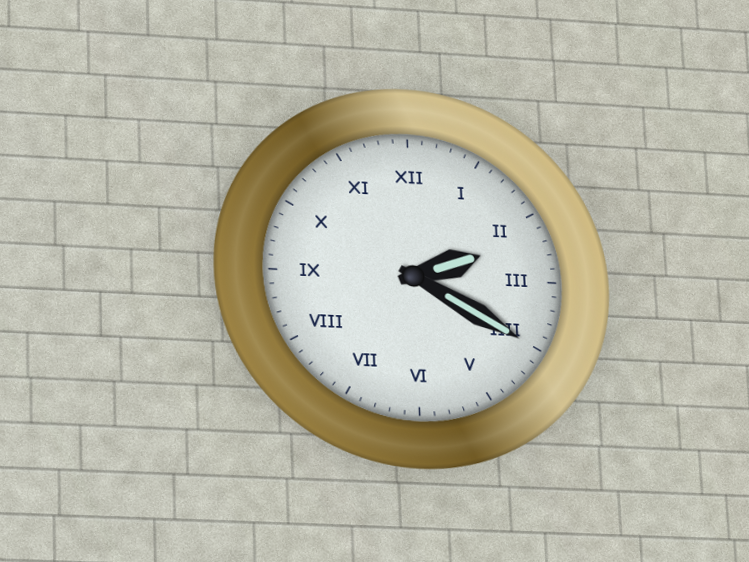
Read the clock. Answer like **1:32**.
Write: **2:20**
